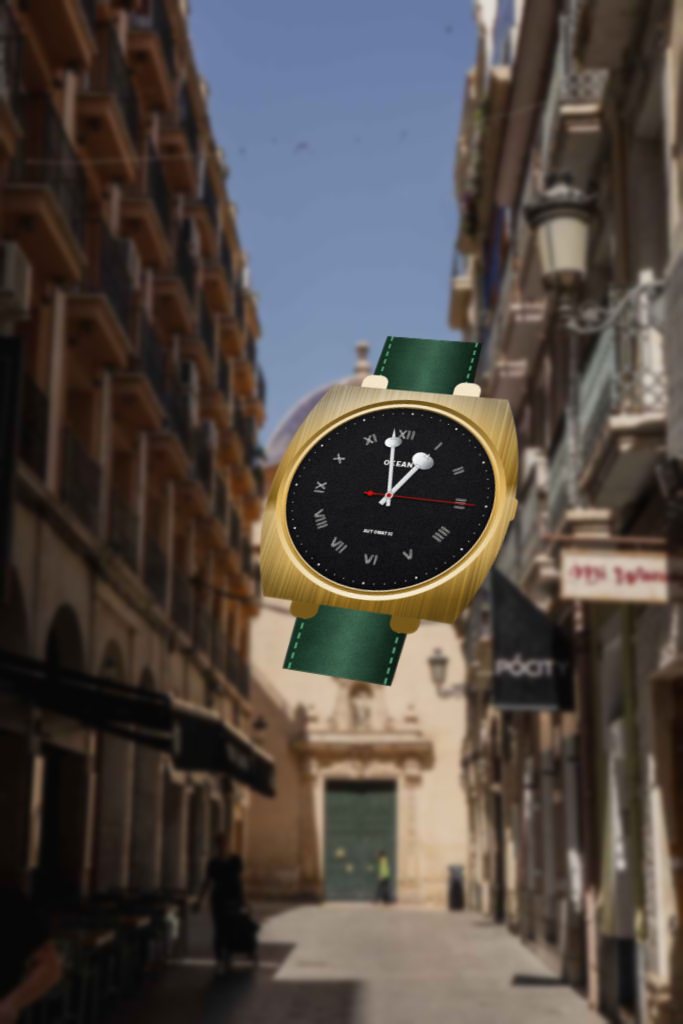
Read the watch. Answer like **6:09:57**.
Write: **12:58:15**
